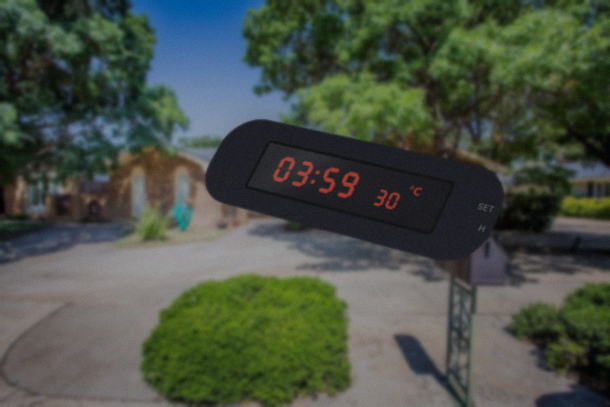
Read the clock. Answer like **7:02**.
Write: **3:59**
